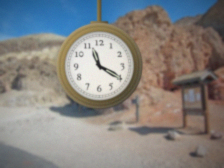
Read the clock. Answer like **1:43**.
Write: **11:20**
